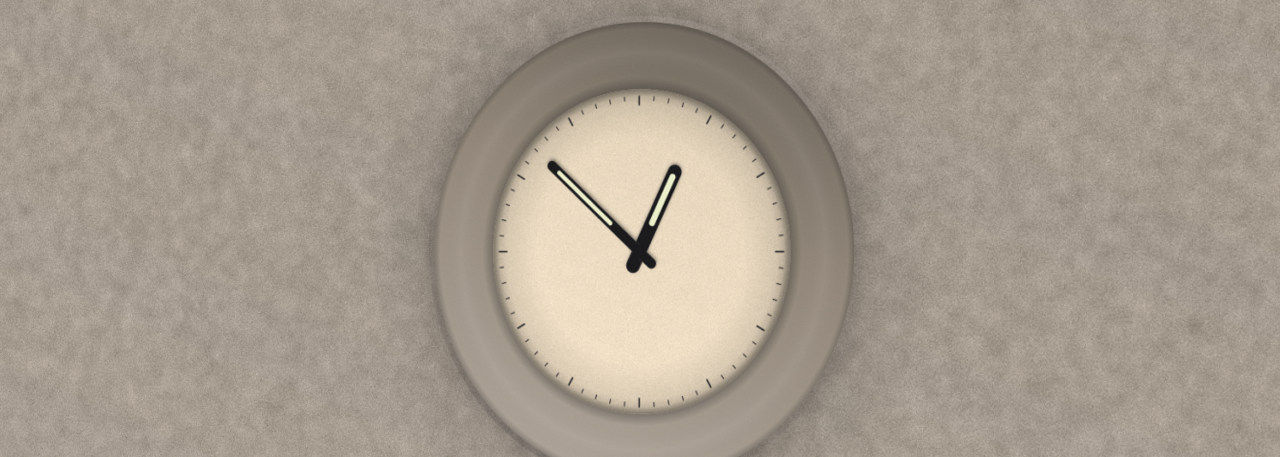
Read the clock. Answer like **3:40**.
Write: **12:52**
